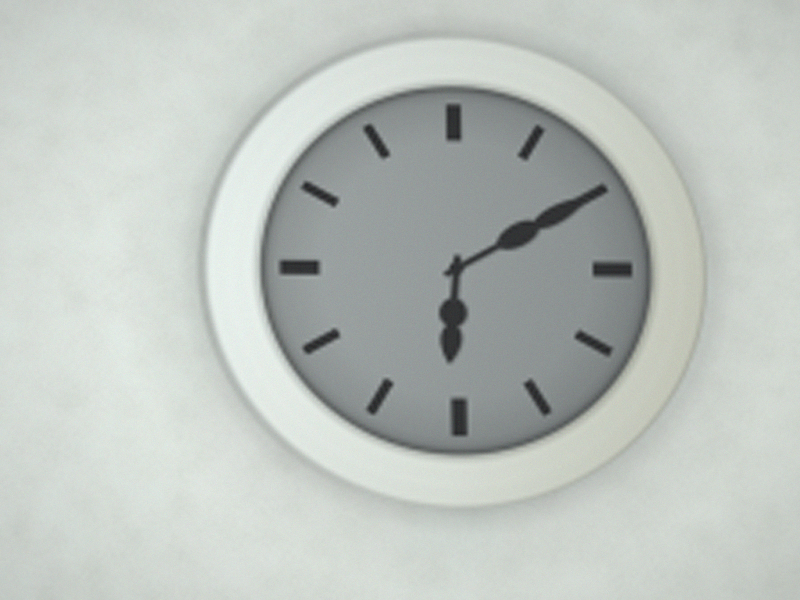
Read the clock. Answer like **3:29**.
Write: **6:10**
